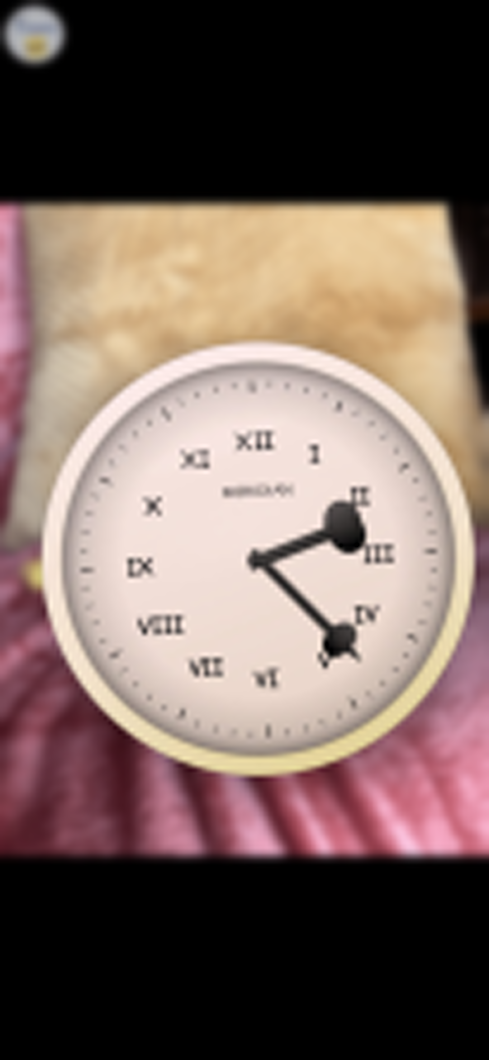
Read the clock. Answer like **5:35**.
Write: **2:23**
